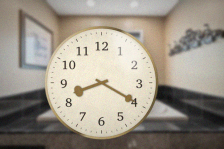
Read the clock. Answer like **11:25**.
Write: **8:20**
